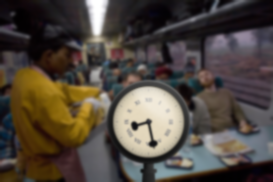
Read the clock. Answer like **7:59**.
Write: **8:28**
